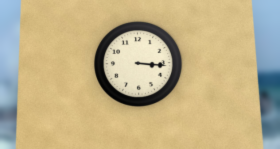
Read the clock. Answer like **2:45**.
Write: **3:16**
